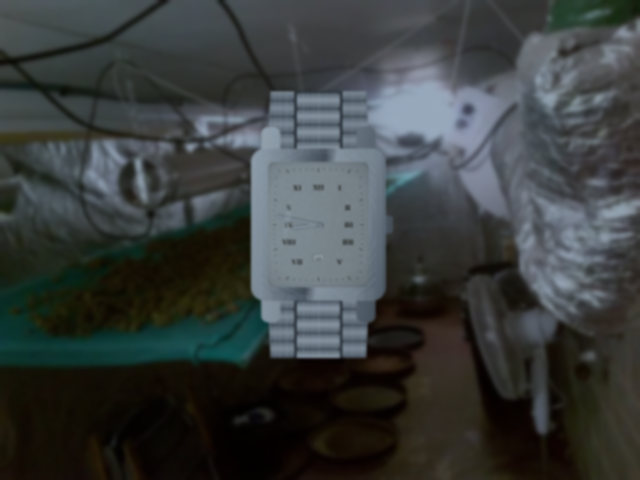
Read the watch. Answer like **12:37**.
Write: **8:47**
